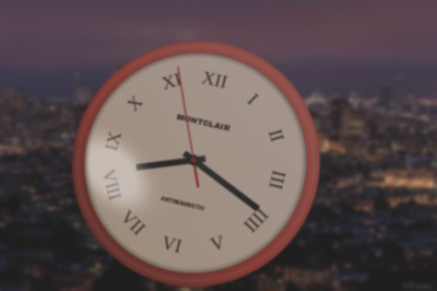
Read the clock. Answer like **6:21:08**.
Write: **8:18:56**
